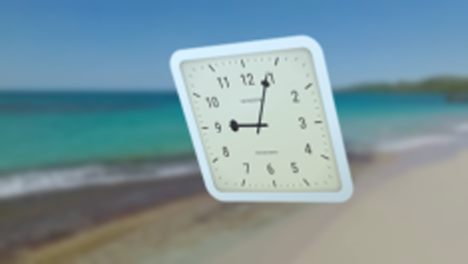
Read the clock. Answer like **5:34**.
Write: **9:04**
